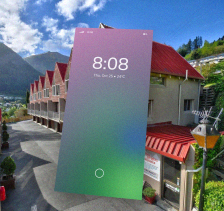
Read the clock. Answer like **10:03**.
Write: **8:08**
